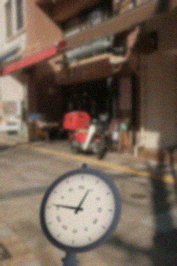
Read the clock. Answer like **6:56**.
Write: **12:46**
